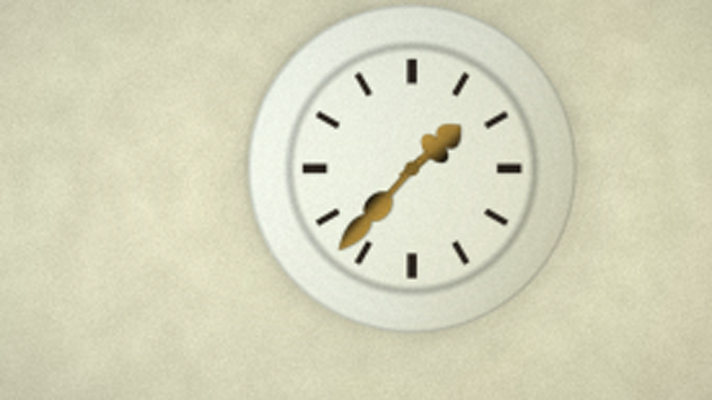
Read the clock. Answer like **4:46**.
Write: **1:37**
